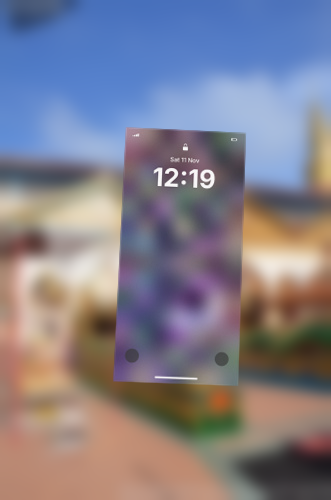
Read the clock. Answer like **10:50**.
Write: **12:19**
